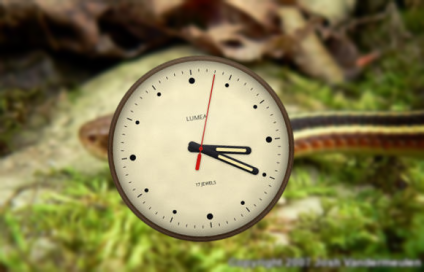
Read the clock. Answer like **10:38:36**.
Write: **3:20:03**
